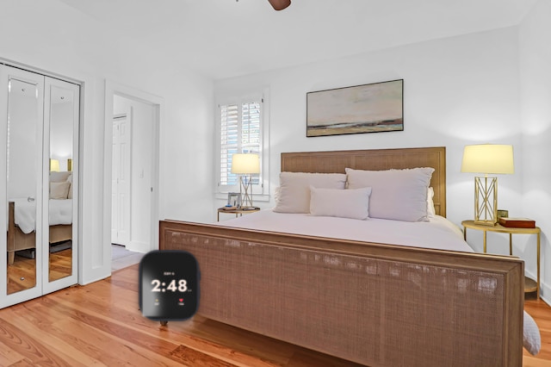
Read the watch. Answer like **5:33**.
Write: **2:48**
